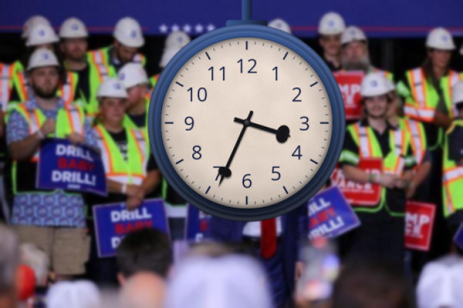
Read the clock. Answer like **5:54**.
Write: **3:34**
